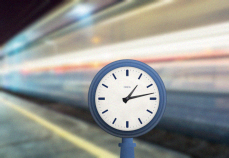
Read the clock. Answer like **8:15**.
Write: **1:13**
